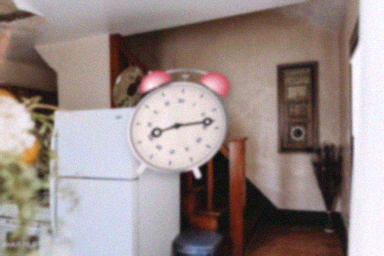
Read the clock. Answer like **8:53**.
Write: **8:13**
